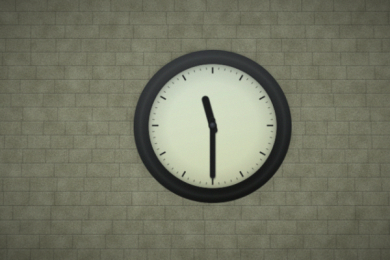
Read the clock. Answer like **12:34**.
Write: **11:30**
